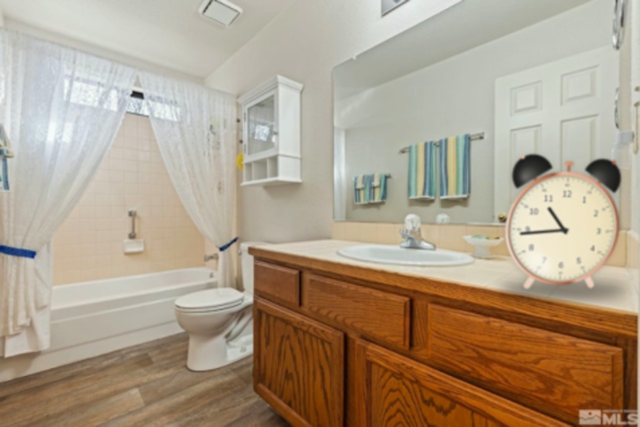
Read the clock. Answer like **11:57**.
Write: **10:44**
